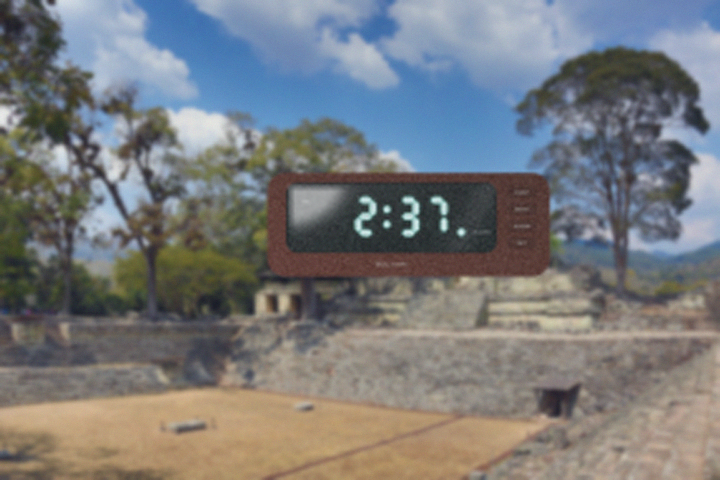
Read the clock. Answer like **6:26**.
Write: **2:37**
